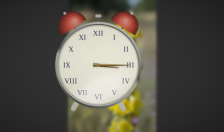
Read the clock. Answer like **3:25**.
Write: **3:15**
